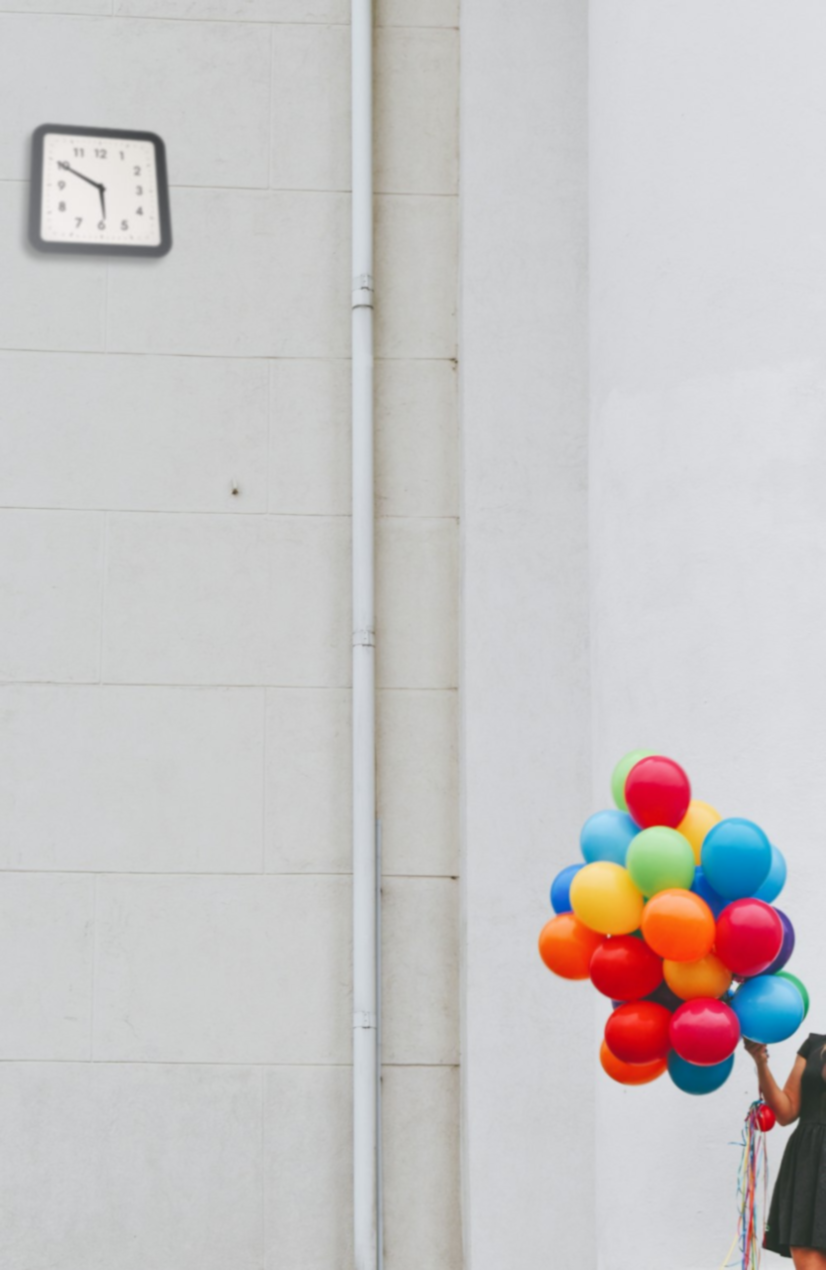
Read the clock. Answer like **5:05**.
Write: **5:50**
